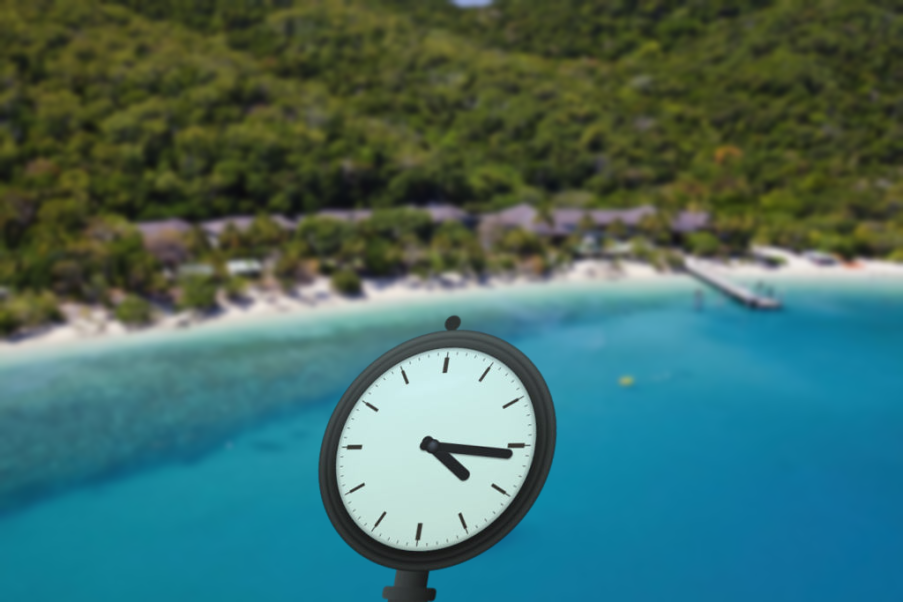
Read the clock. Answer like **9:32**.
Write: **4:16**
